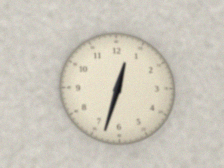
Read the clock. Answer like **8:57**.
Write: **12:33**
